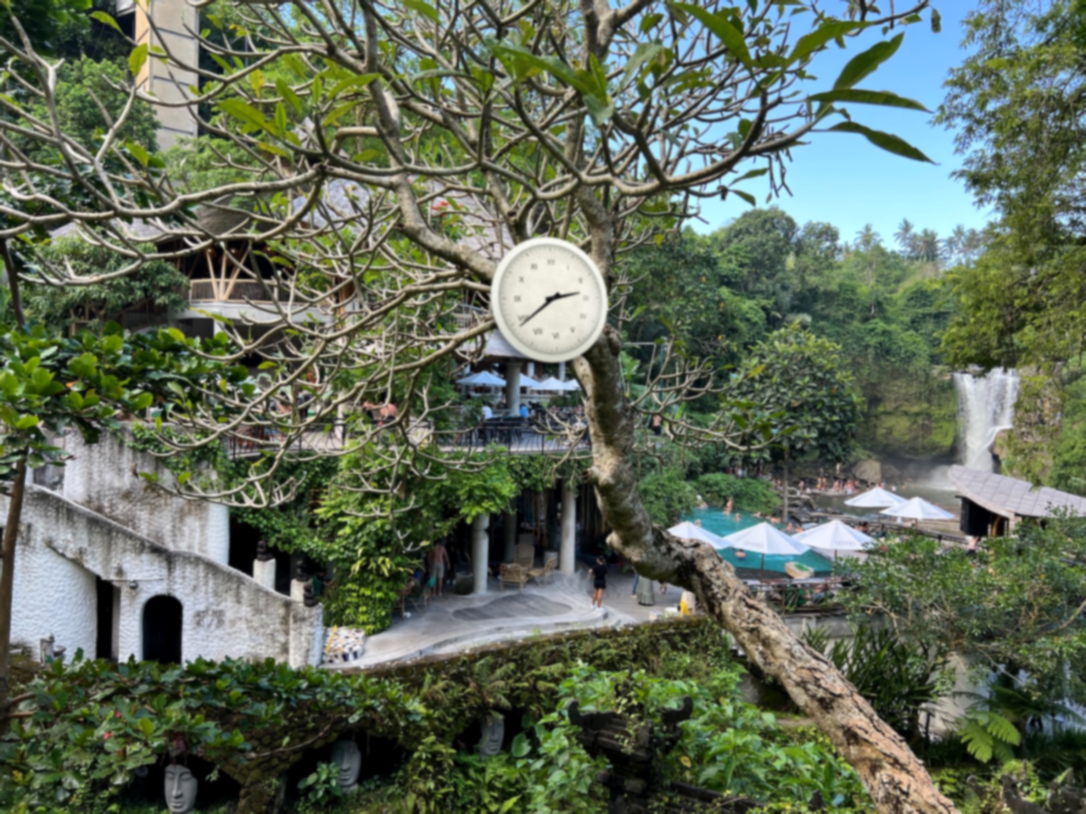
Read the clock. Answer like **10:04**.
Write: **2:39**
